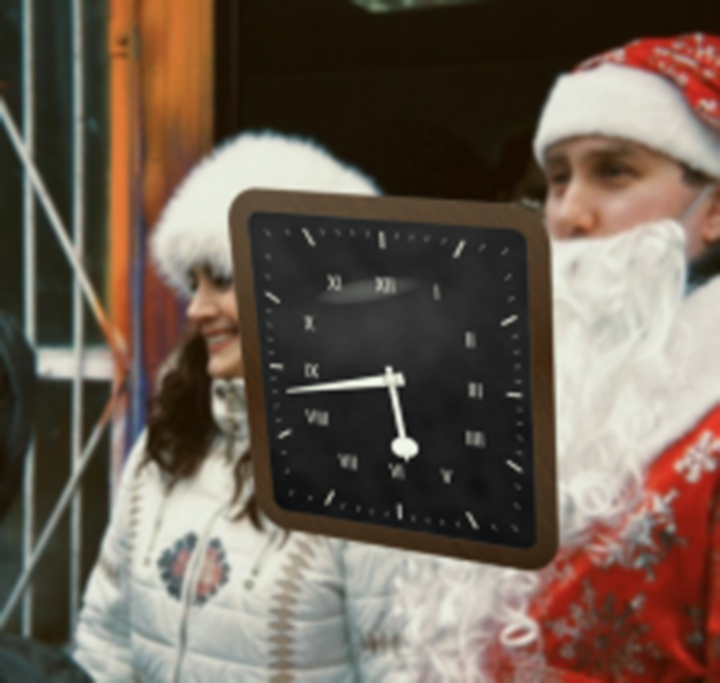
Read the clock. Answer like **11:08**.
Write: **5:43**
